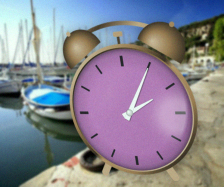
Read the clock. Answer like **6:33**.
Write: **2:05**
